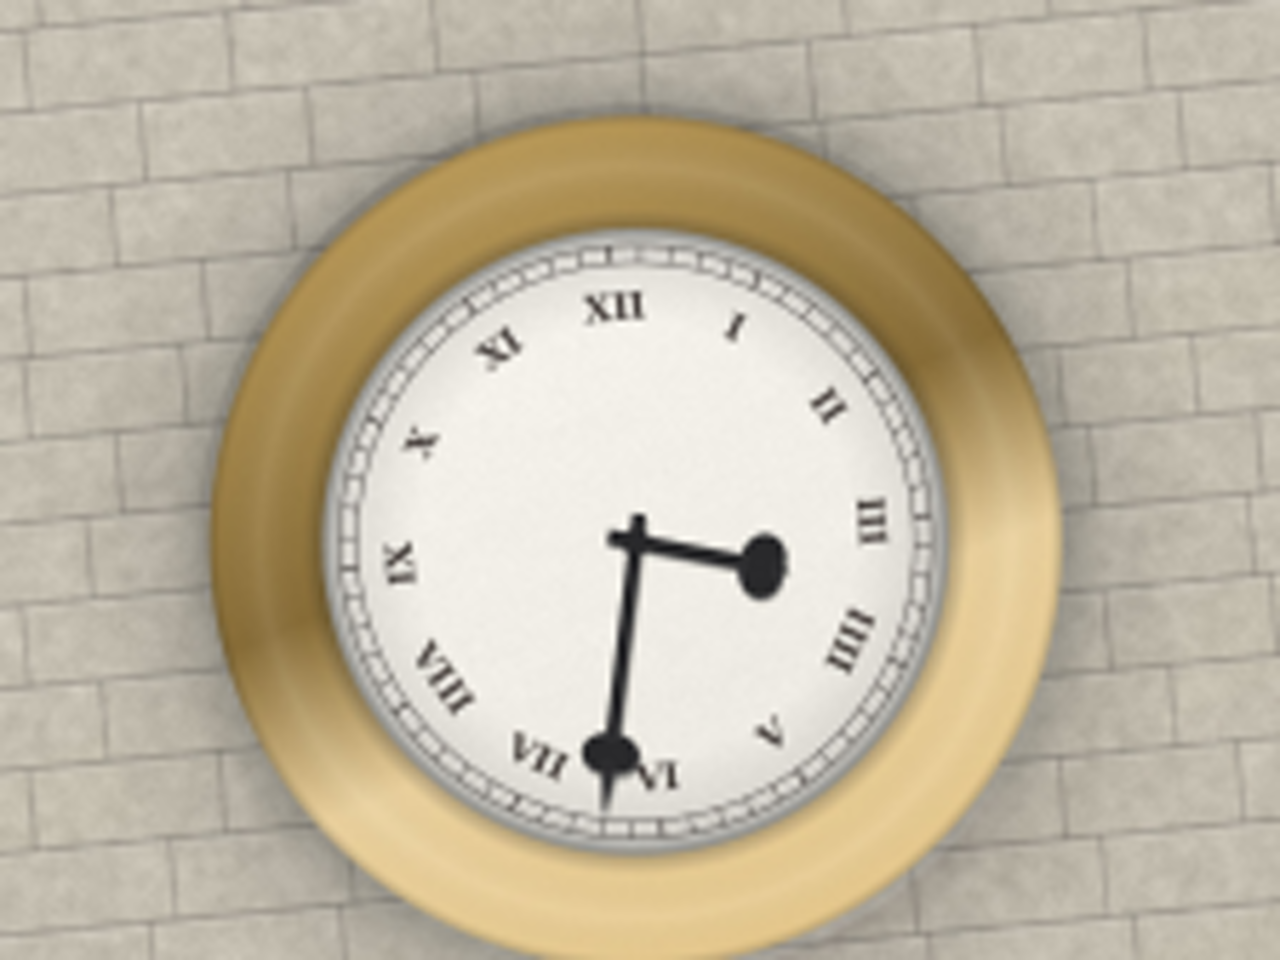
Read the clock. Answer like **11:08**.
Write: **3:32**
